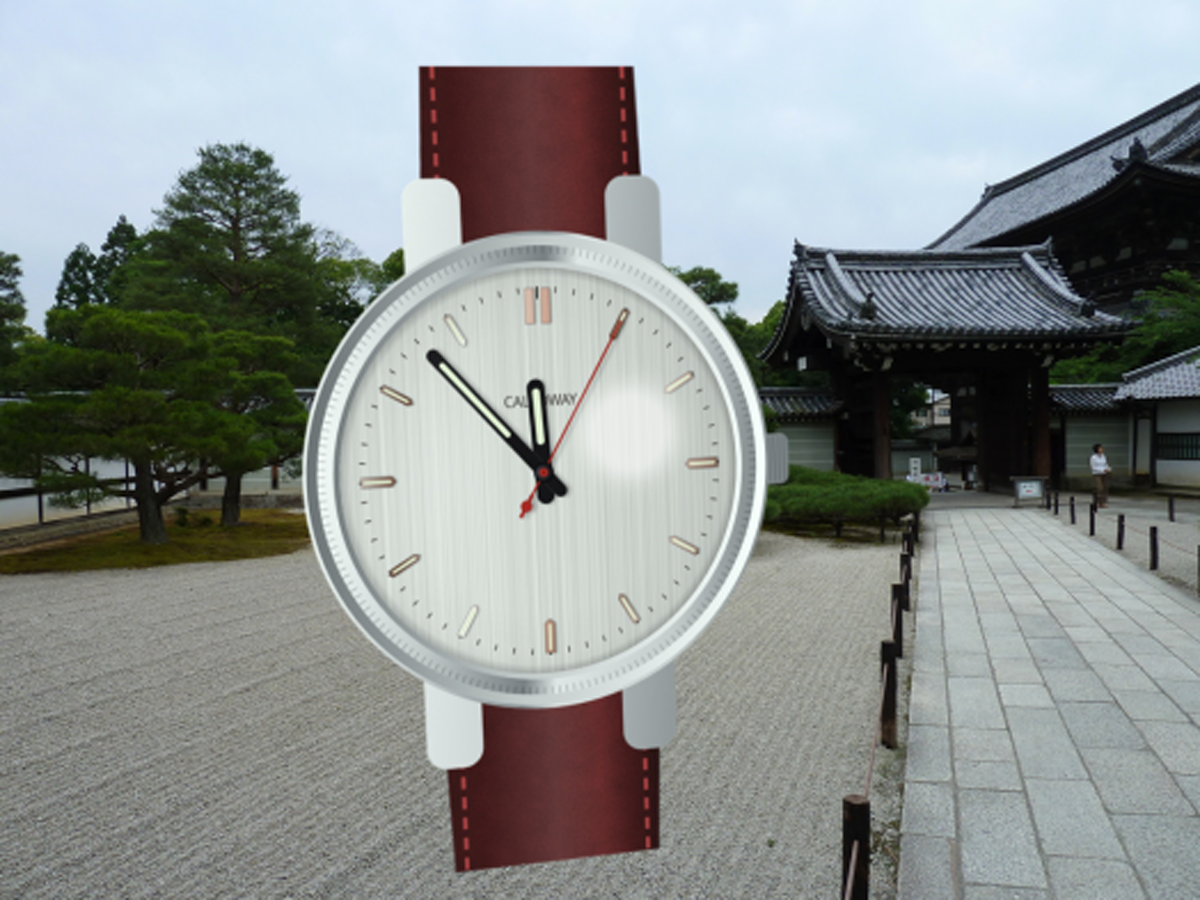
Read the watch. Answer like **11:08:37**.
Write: **11:53:05**
